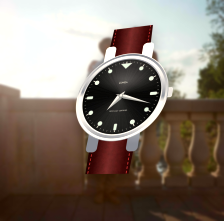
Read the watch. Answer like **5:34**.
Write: **7:18**
